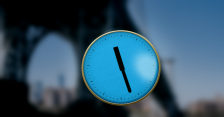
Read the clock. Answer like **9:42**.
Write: **11:27**
